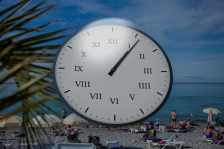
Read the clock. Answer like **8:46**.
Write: **1:06**
